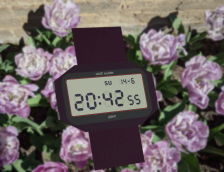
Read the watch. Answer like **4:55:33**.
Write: **20:42:55**
